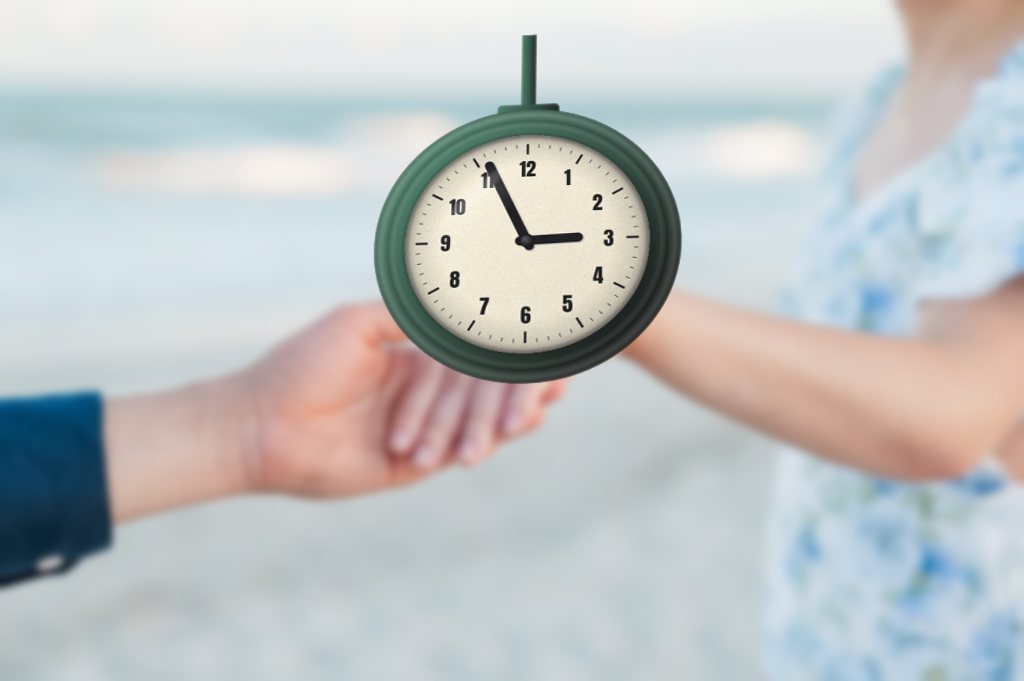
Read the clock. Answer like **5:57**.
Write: **2:56**
